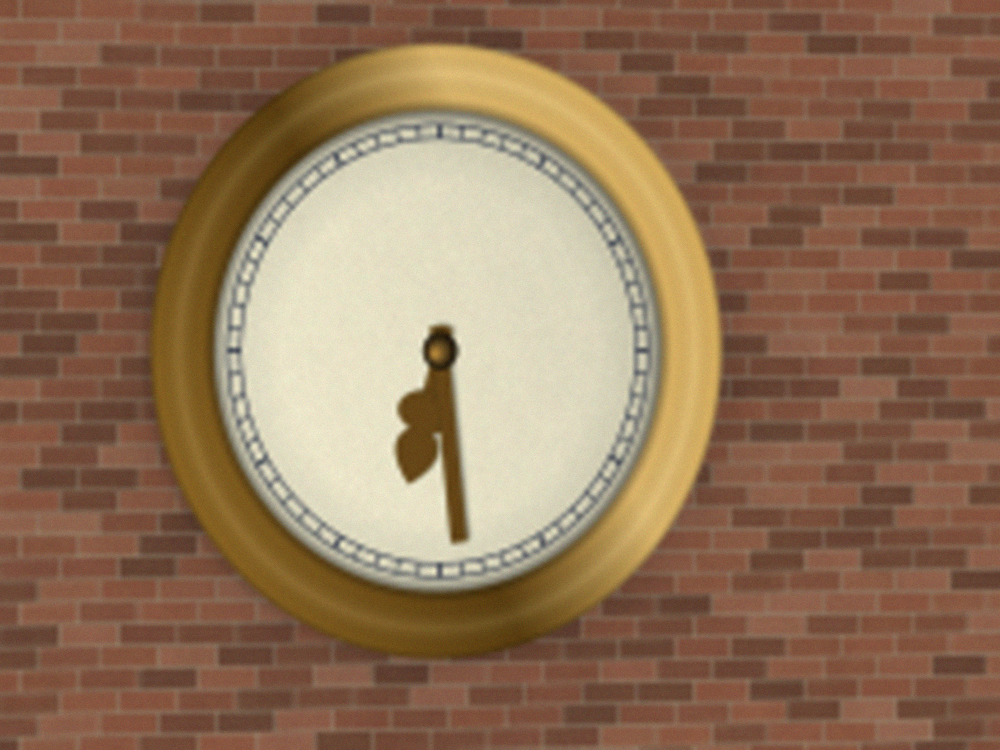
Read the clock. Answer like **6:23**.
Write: **6:29**
